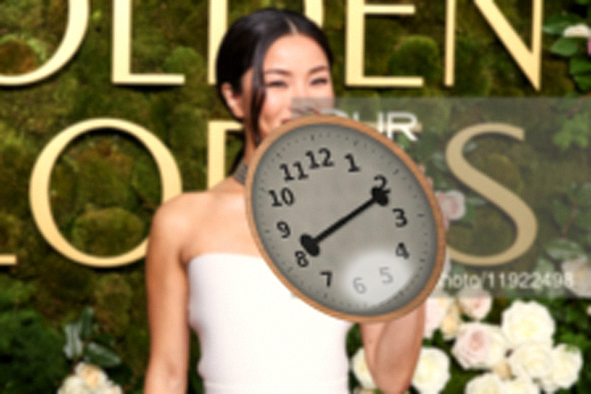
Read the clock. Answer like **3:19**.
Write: **8:11**
